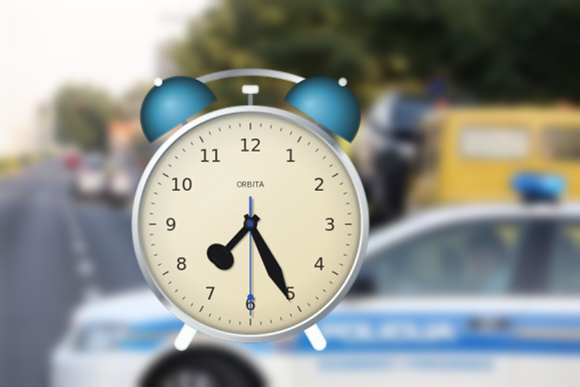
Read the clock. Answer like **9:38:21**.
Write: **7:25:30**
